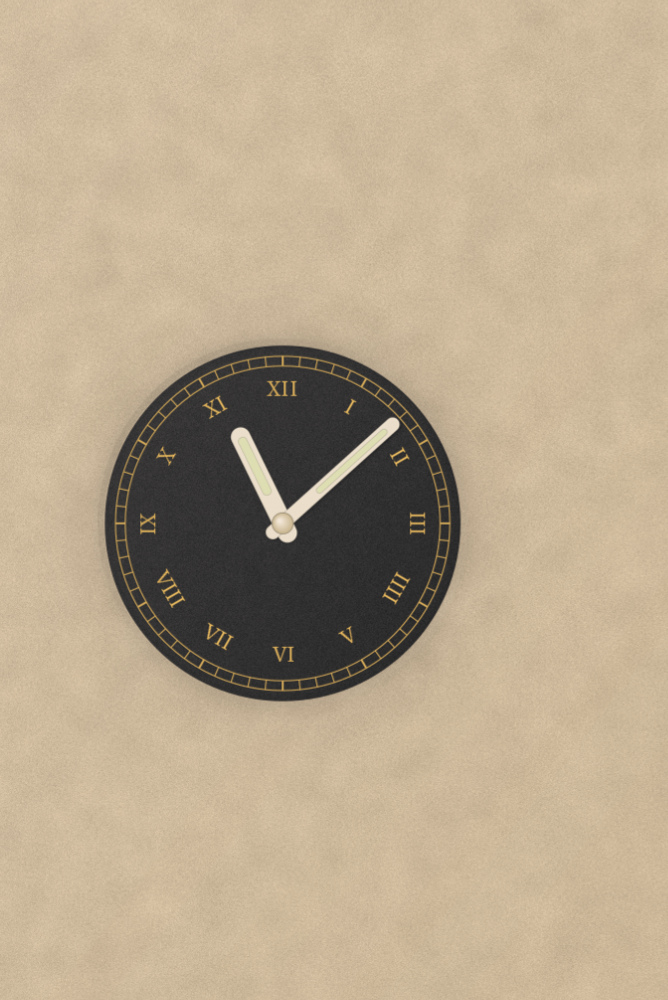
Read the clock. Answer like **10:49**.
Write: **11:08**
